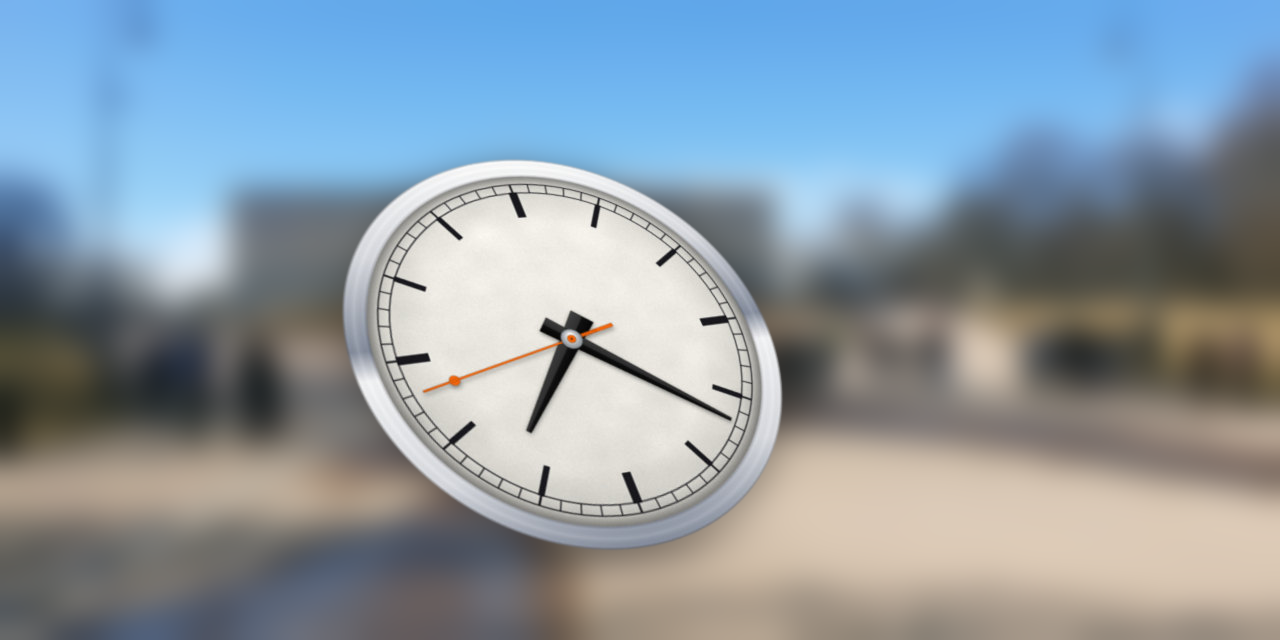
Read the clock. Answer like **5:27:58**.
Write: **7:21:43**
